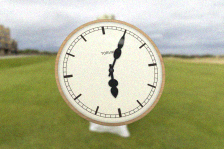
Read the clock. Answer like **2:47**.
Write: **6:05**
